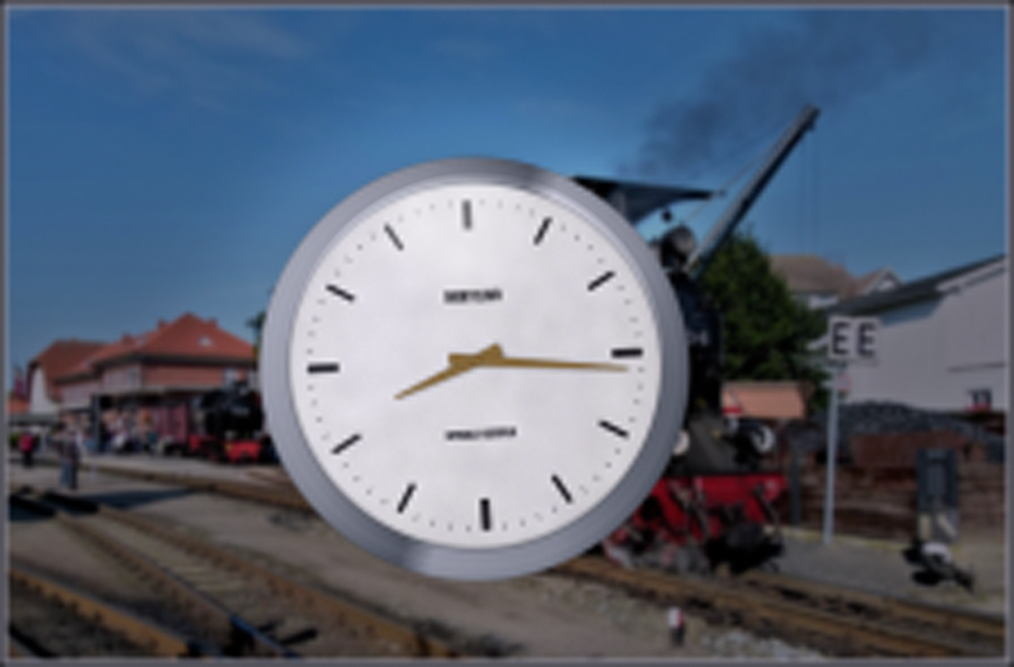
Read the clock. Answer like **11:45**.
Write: **8:16**
